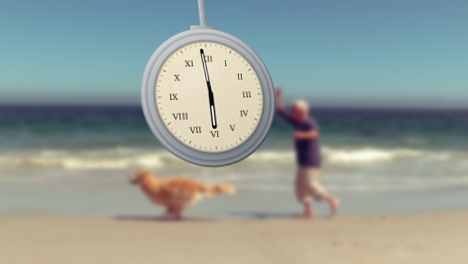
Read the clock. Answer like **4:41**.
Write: **5:59**
